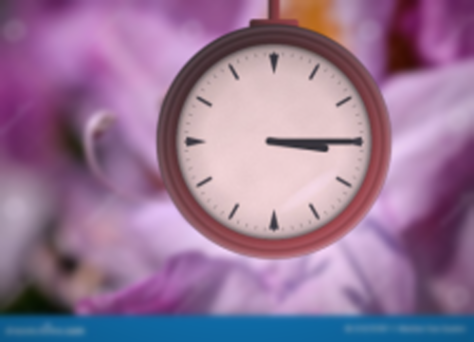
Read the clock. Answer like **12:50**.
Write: **3:15**
